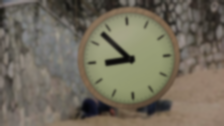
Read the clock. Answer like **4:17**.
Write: **8:53**
